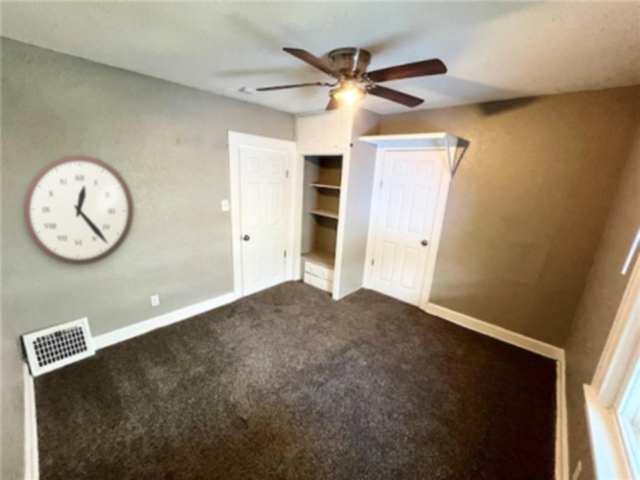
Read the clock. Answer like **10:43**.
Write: **12:23**
